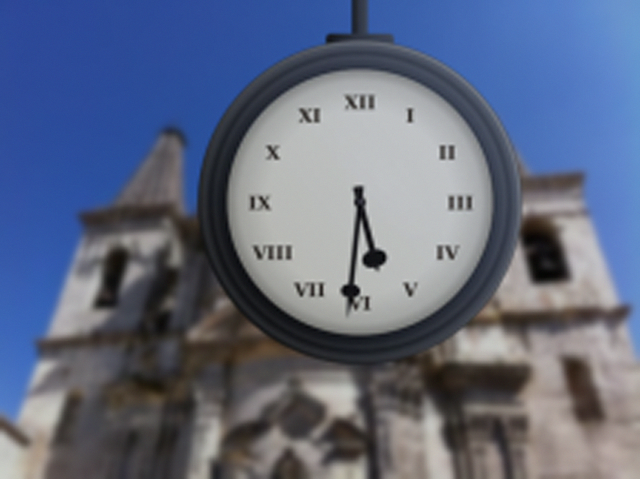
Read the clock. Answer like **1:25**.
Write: **5:31**
